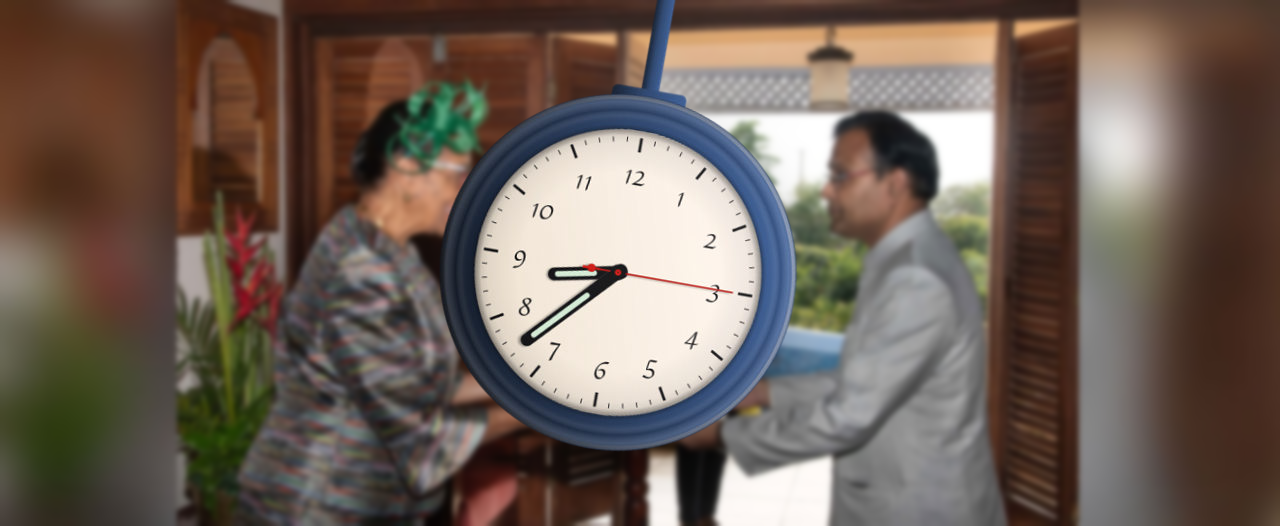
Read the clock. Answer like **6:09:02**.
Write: **8:37:15**
